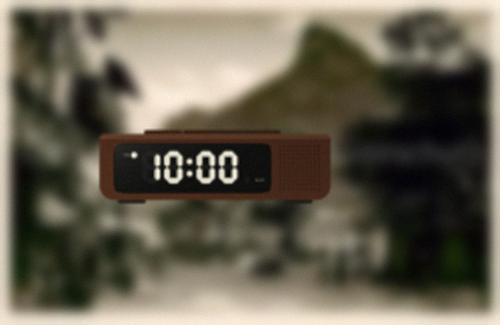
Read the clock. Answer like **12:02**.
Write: **10:00**
